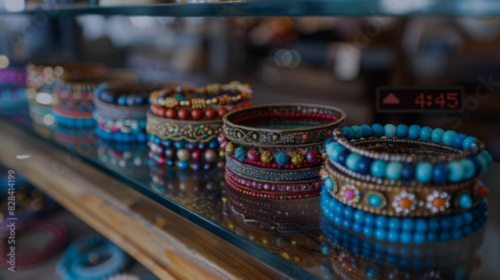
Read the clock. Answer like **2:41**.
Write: **4:45**
